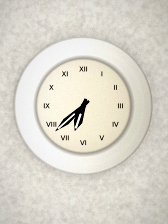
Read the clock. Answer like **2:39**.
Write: **6:38**
